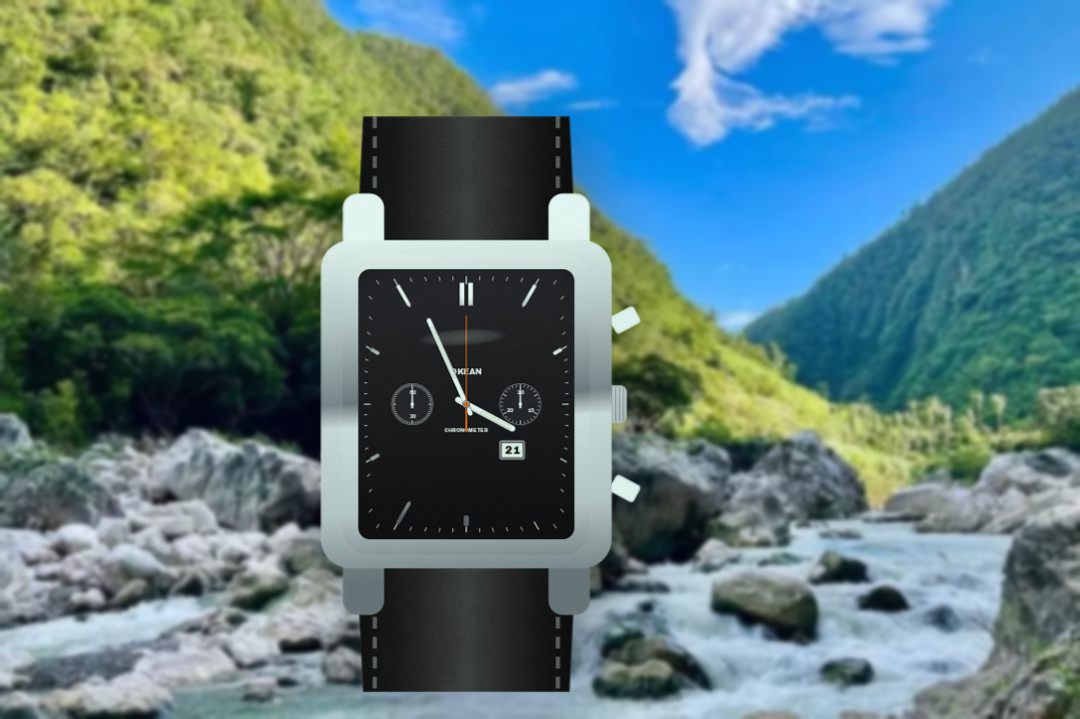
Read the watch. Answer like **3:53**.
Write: **3:56**
